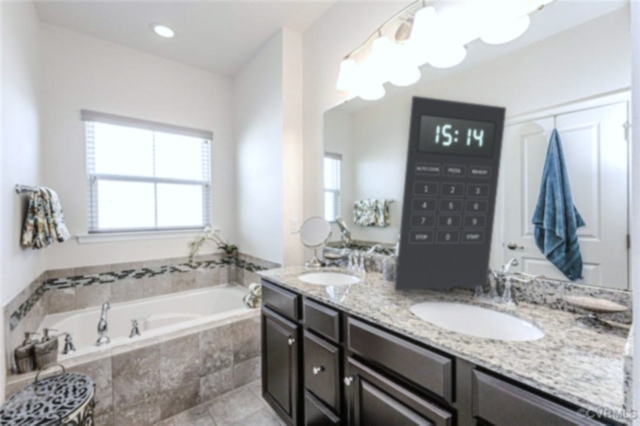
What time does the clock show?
15:14
